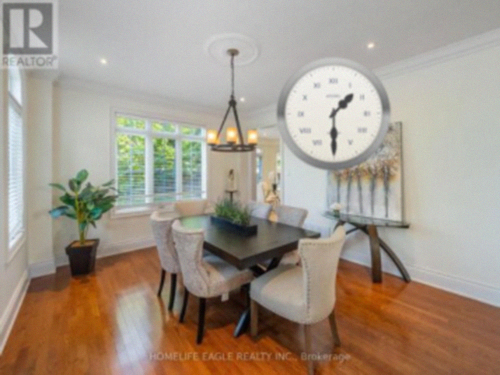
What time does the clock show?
1:30
